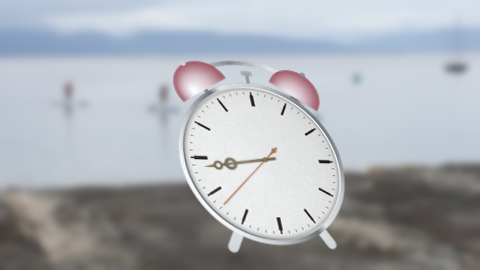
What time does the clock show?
8:43:38
